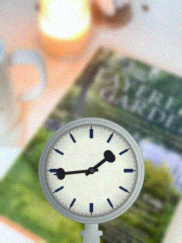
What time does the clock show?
1:44
